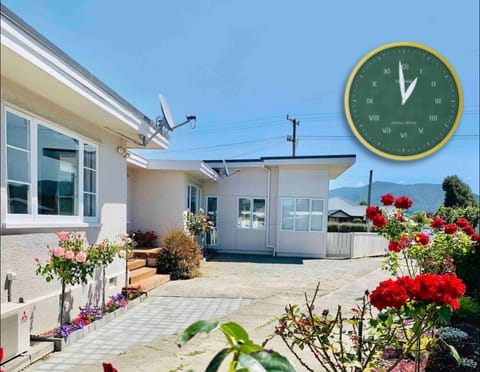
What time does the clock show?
12:59
